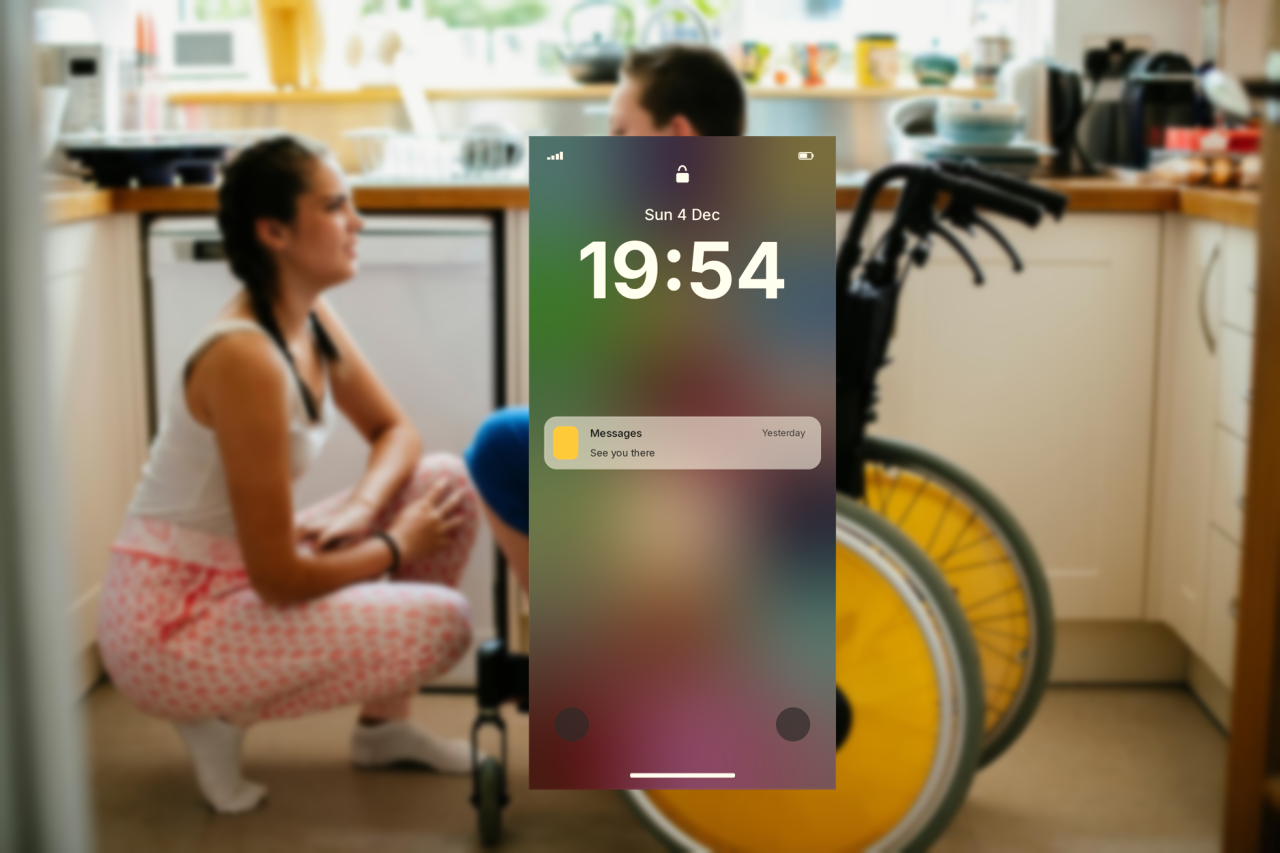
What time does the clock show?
19:54
